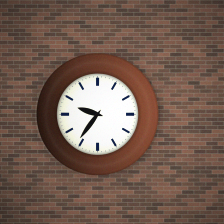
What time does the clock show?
9:36
